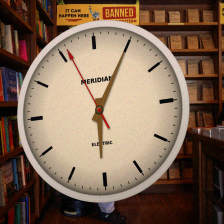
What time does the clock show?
6:04:56
